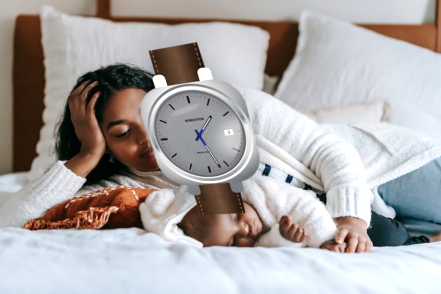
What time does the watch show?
1:27
